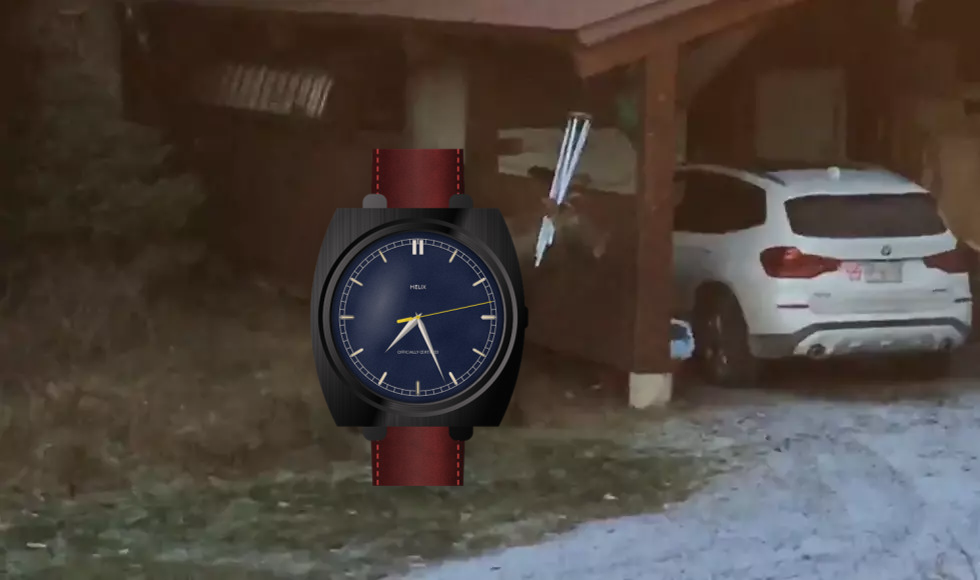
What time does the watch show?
7:26:13
